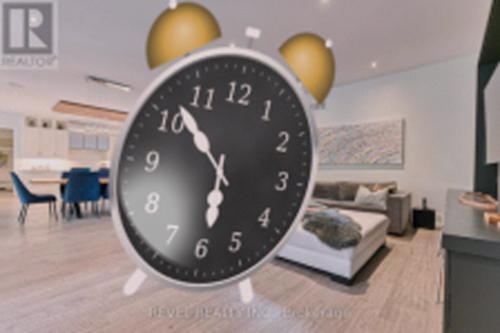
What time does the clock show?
5:52
